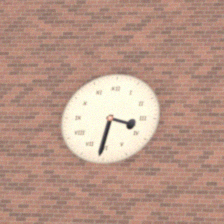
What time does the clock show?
3:31
